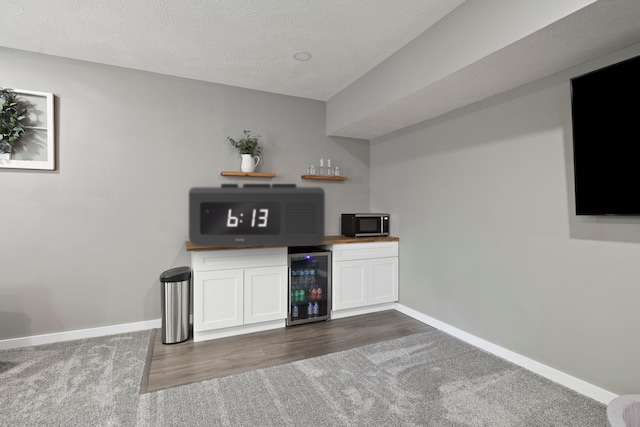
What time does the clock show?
6:13
